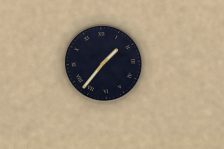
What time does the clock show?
1:37
